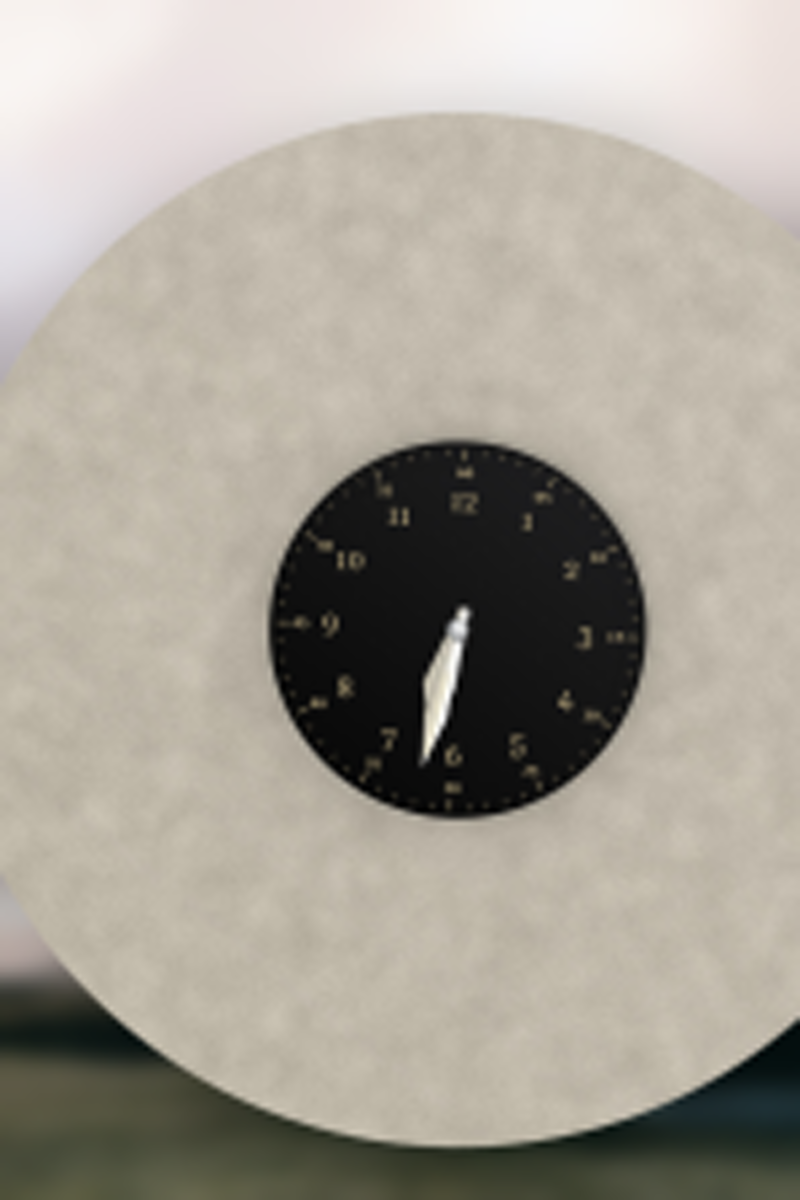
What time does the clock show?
6:32
